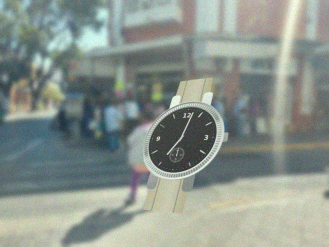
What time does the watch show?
7:02
